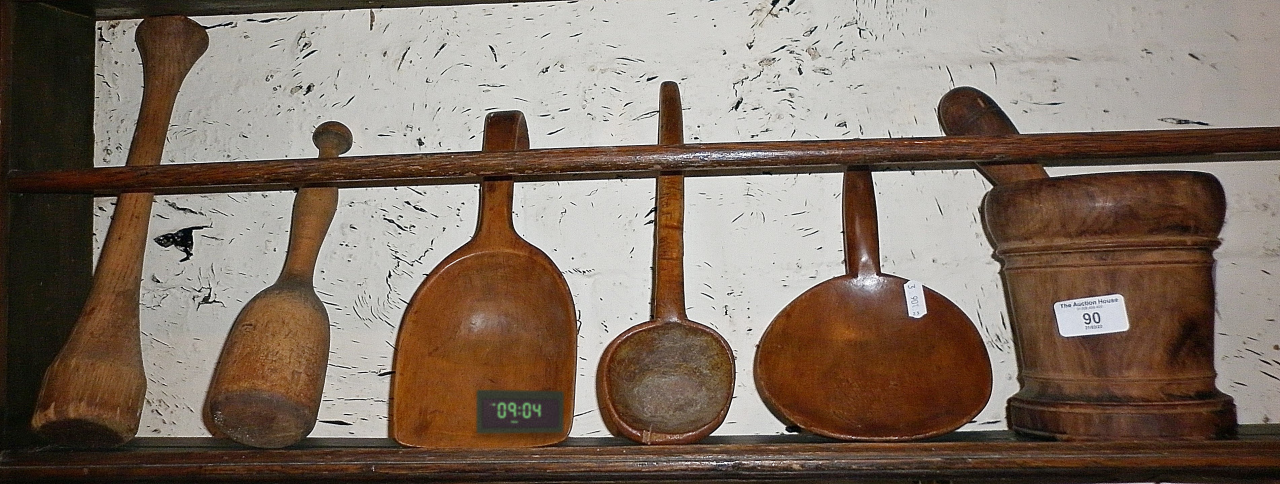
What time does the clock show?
9:04
